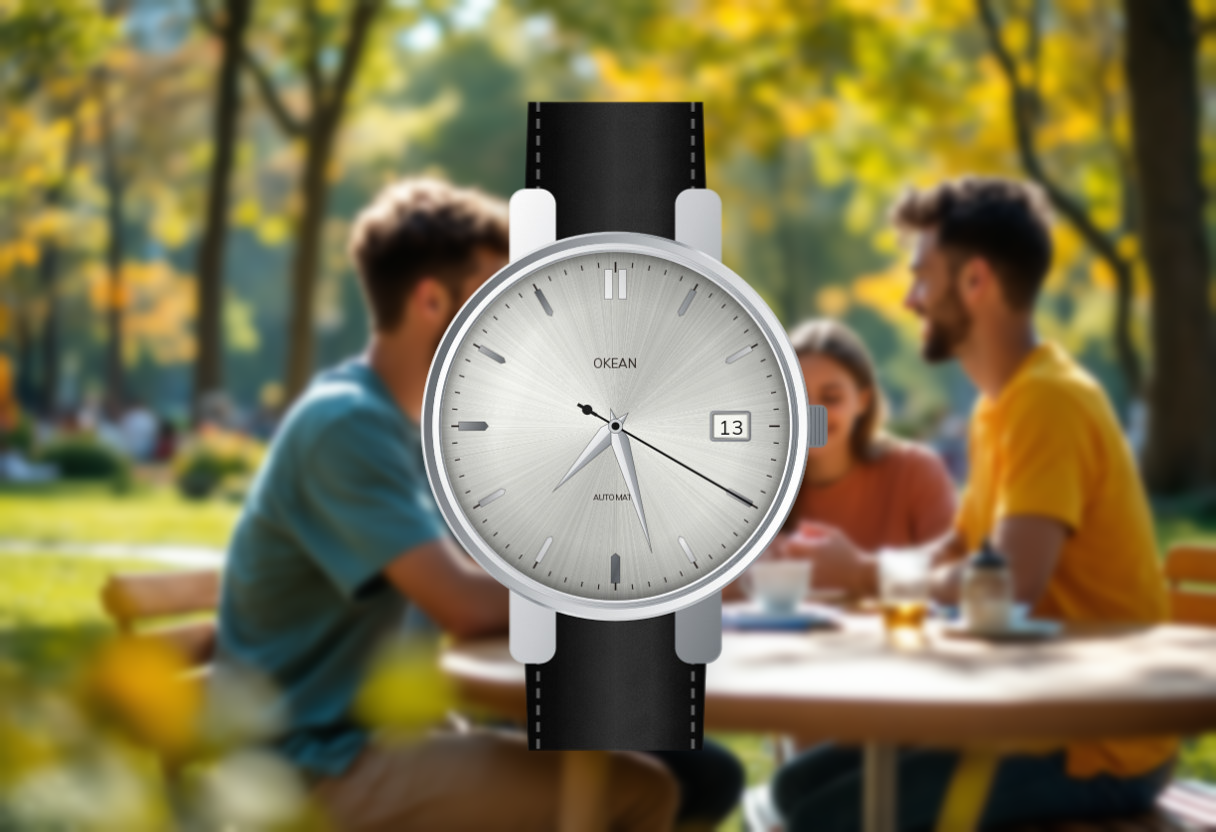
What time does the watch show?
7:27:20
